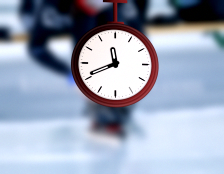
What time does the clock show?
11:41
